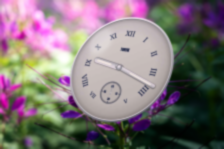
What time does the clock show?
9:18
